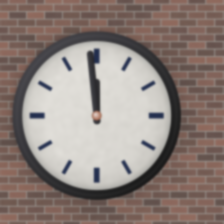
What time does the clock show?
11:59
